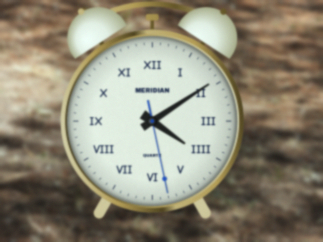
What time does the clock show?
4:09:28
